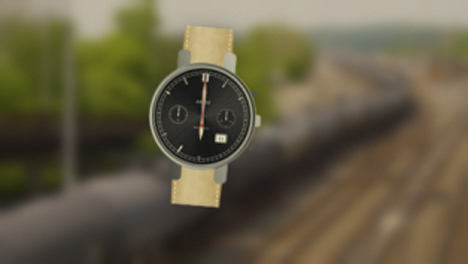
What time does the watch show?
6:00
